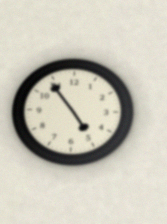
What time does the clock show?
4:54
